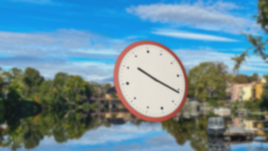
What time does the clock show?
10:21
